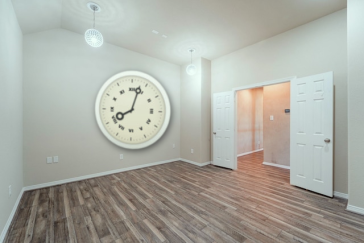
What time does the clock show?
8:03
